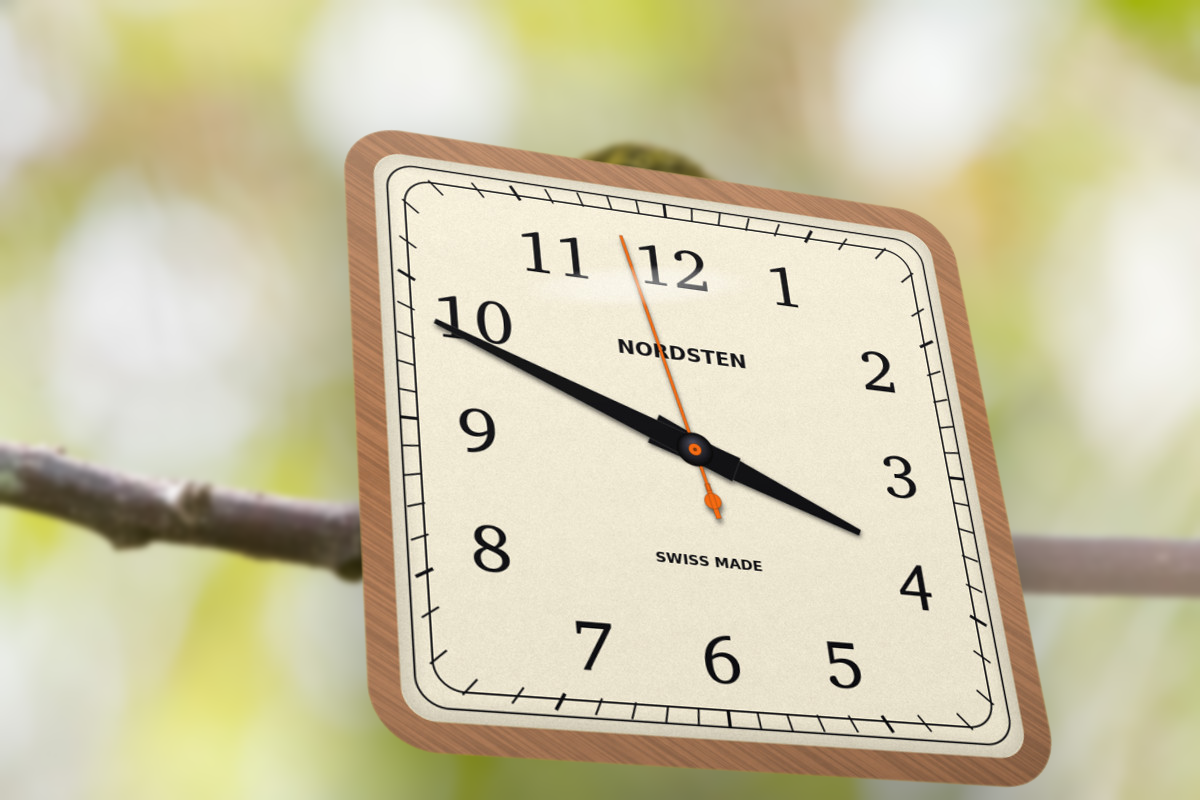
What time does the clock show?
3:48:58
